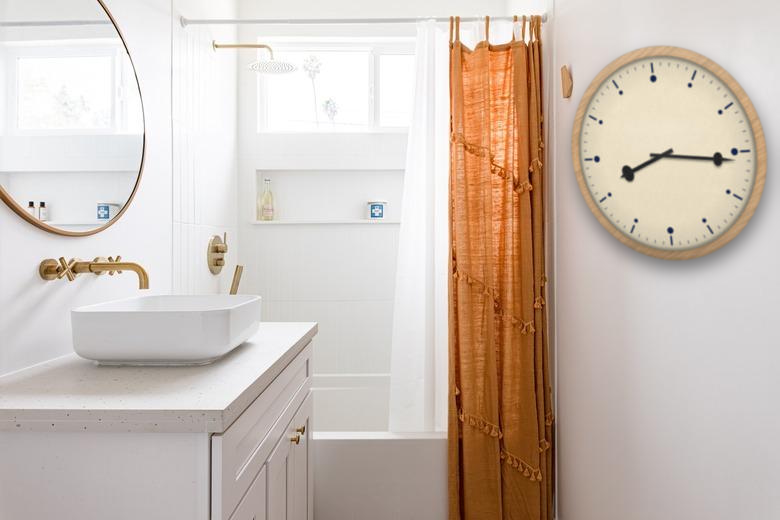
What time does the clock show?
8:16
